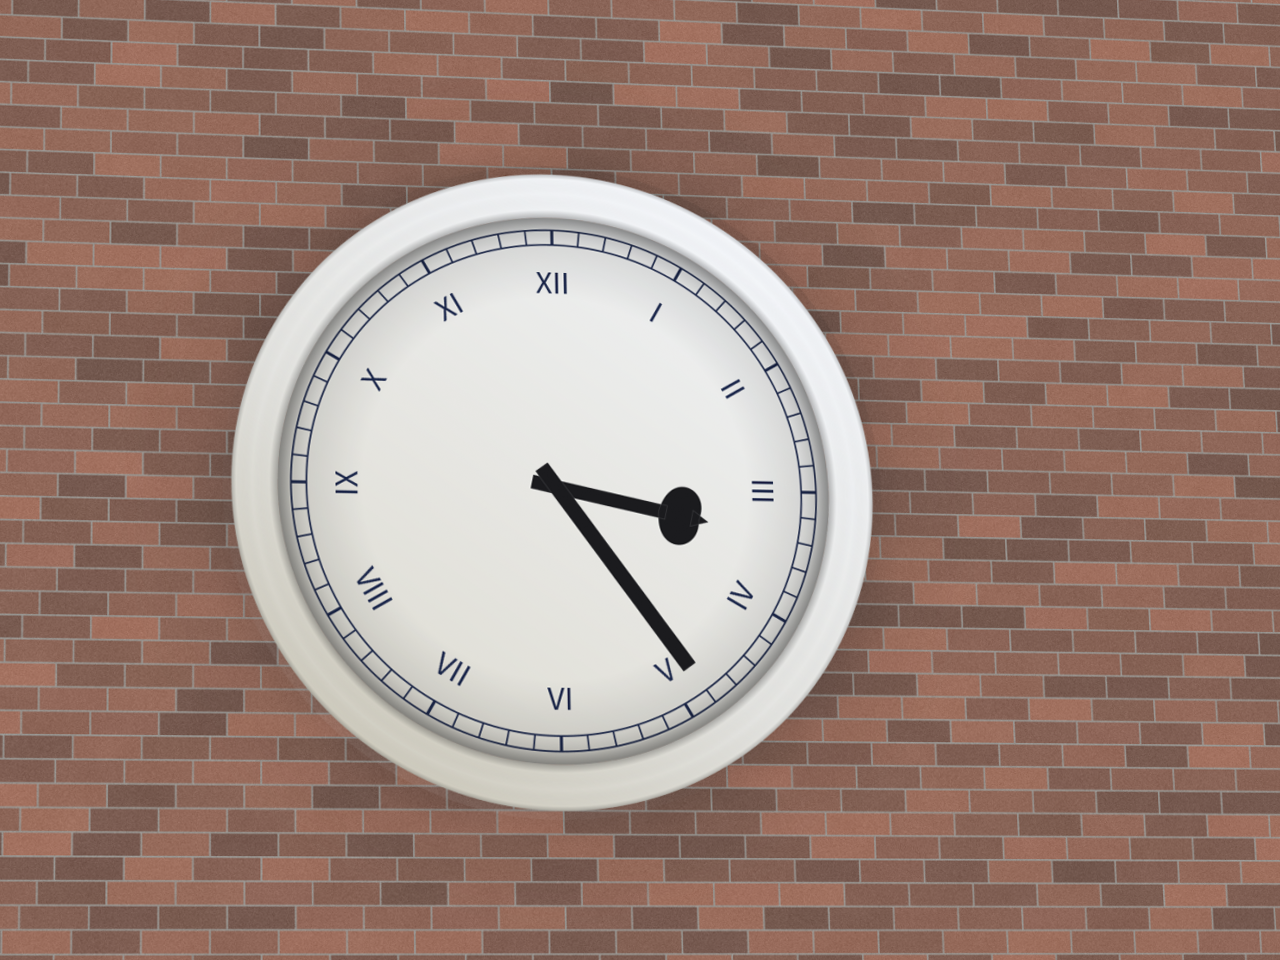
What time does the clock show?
3:24
